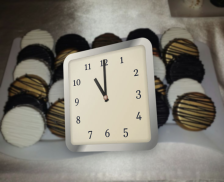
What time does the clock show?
11:00
